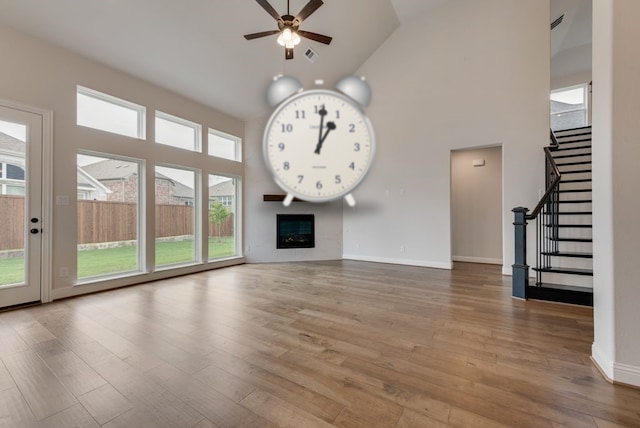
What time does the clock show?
1:01
